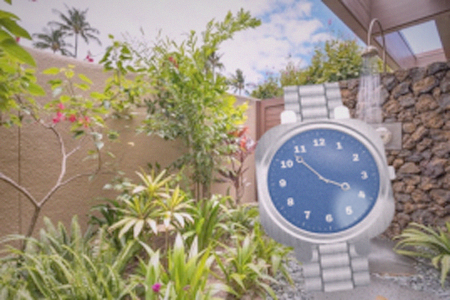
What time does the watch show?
3:53
